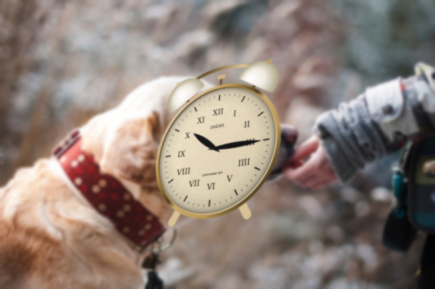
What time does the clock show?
10:15
